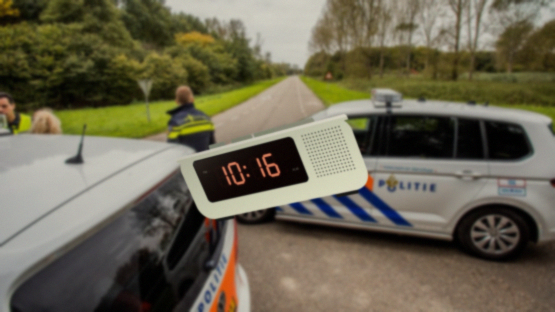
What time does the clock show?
10:16
